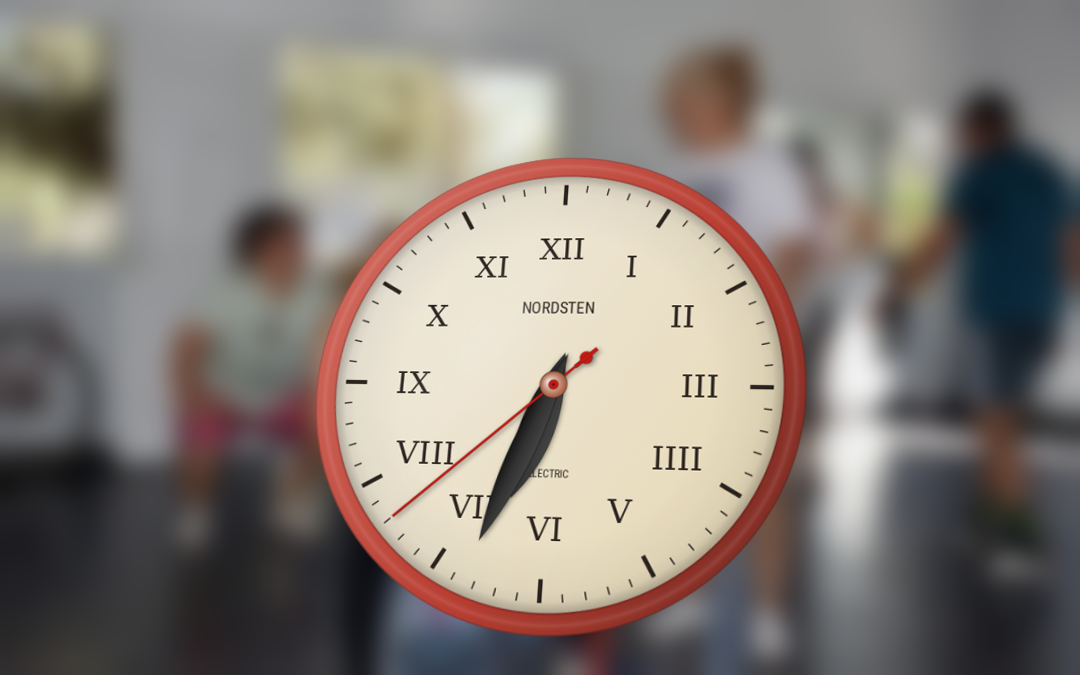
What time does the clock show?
6:33:38
